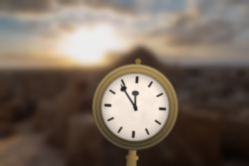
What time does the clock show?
11:54
